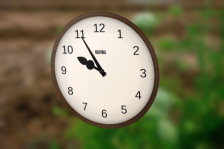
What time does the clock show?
9:55
